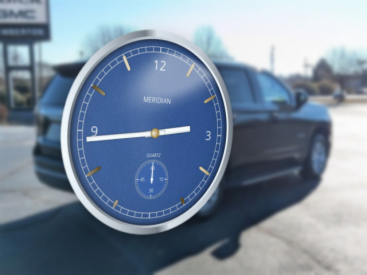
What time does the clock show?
2:44
